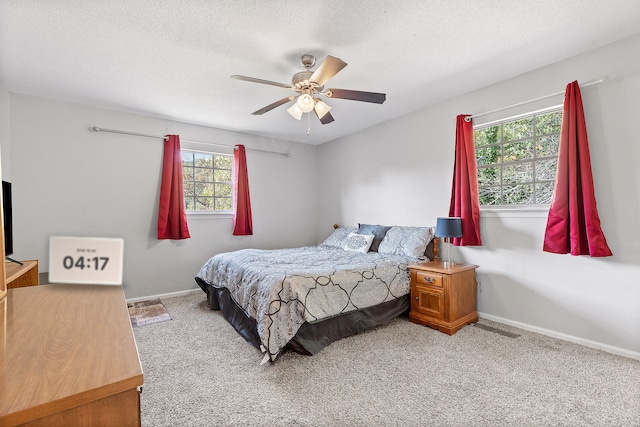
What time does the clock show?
4:17
